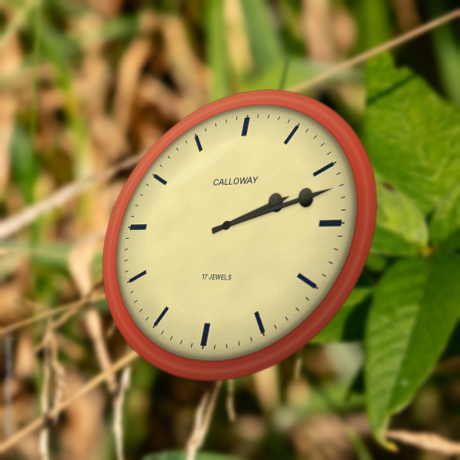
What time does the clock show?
2:12
